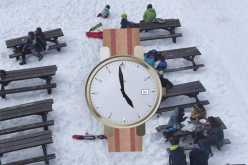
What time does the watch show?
4:59
